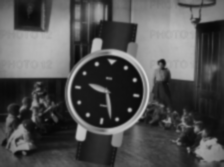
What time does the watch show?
9:27
